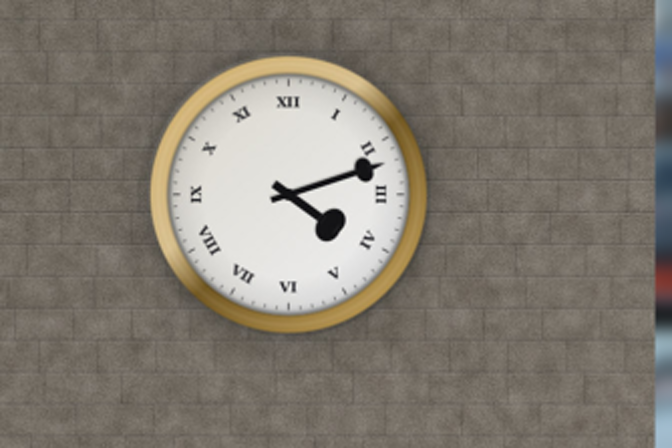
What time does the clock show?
4:12
